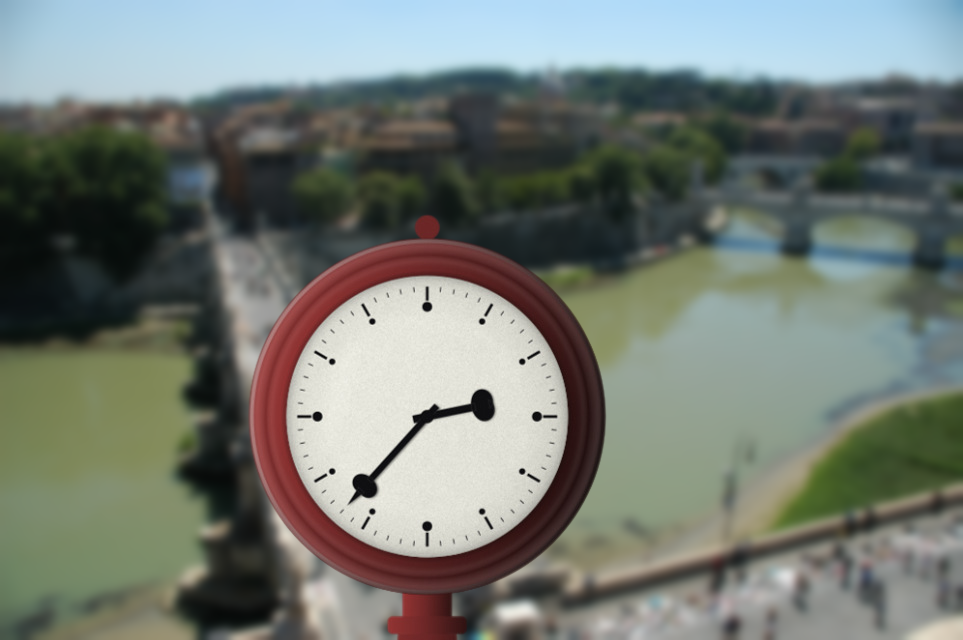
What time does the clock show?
2:37
